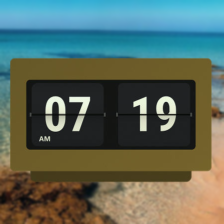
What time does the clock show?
7:19
